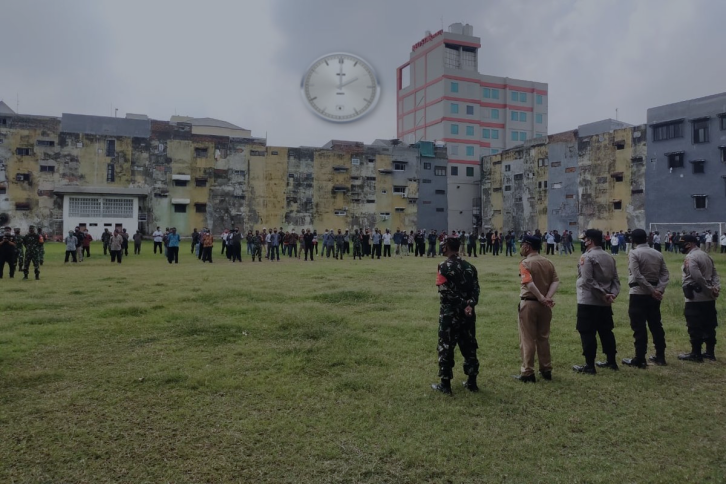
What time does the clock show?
2:00
